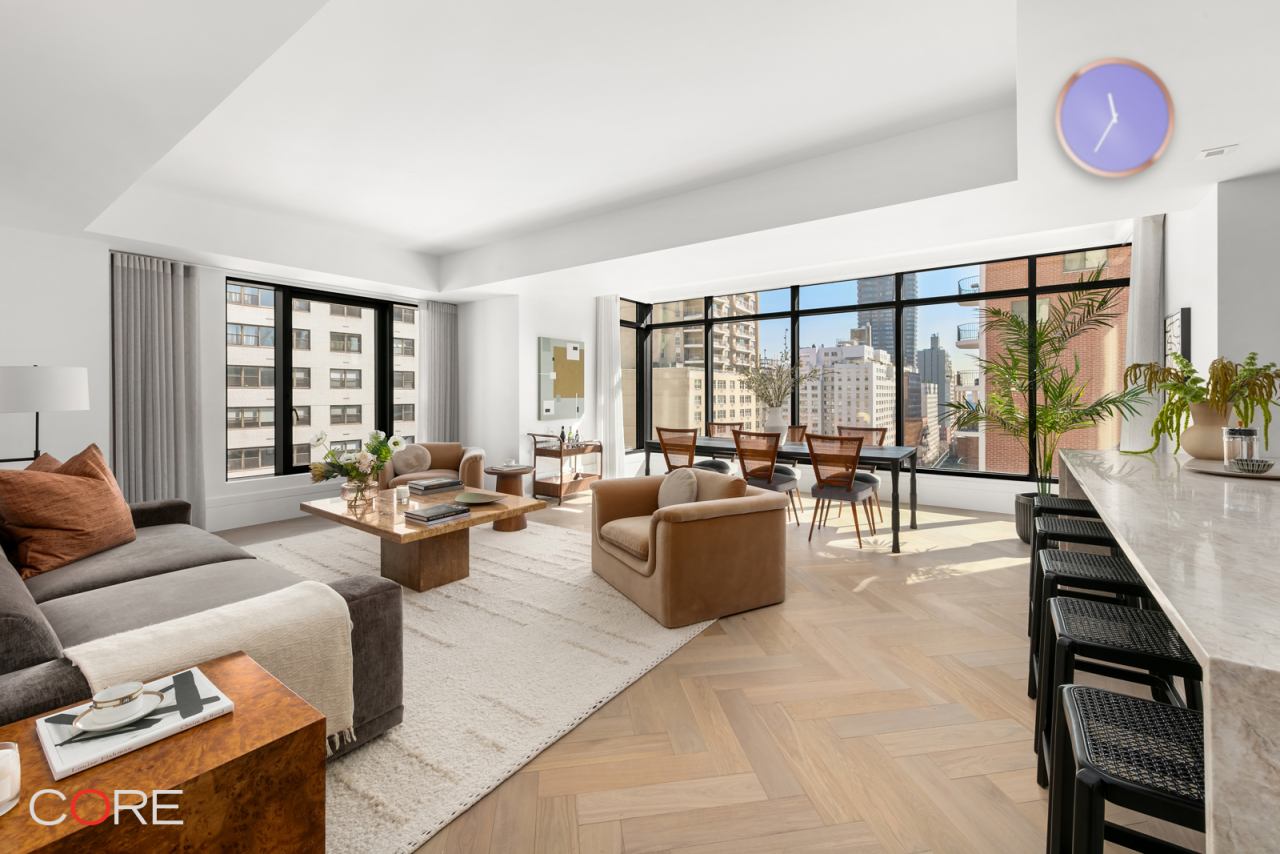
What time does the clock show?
11:35
